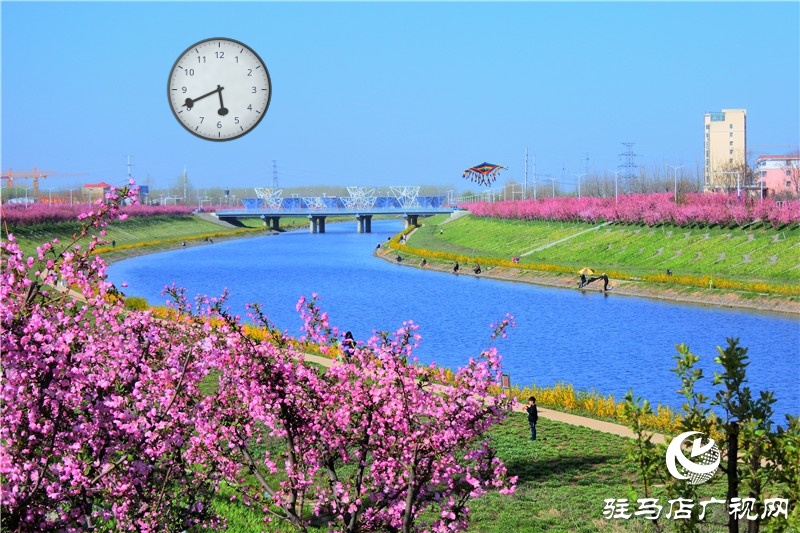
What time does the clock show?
5:41
